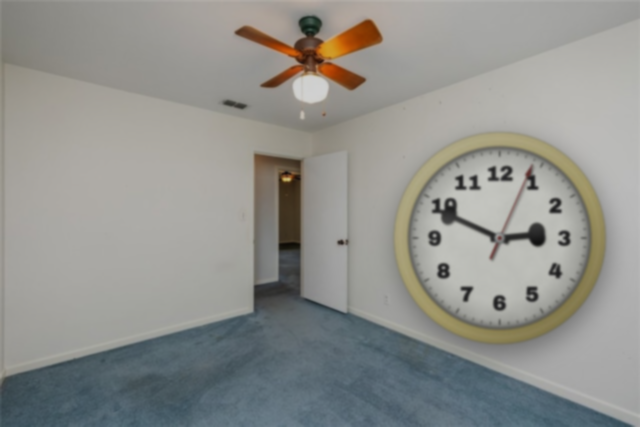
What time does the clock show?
2:49:04
